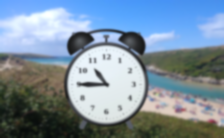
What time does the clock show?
10:45
